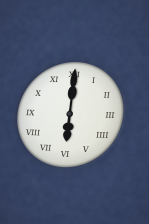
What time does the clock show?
6:00
